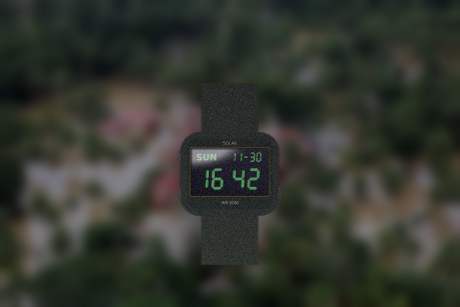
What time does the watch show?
16:42
